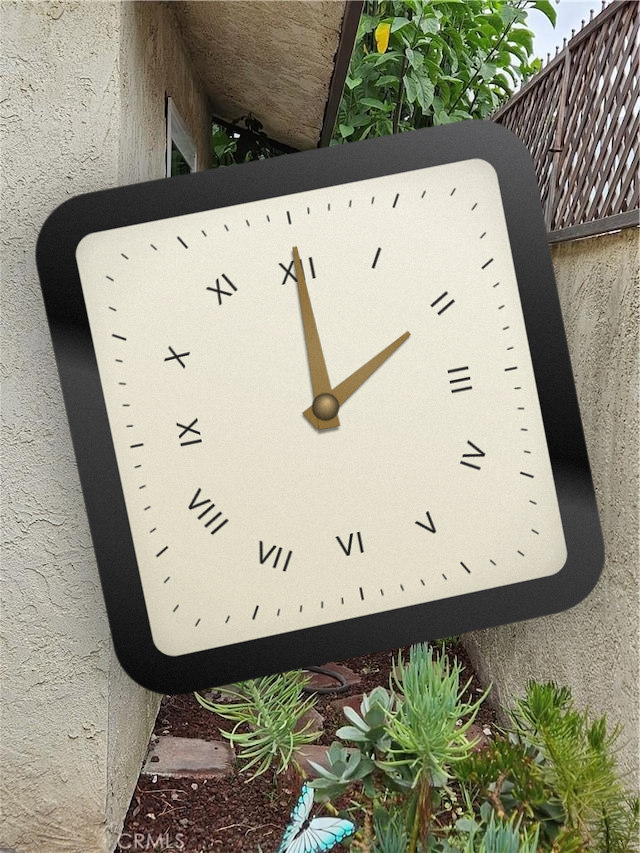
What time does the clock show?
2:00
